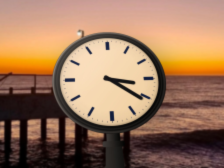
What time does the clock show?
3:21
